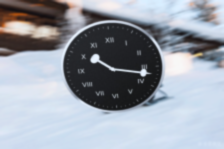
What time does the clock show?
10:17
